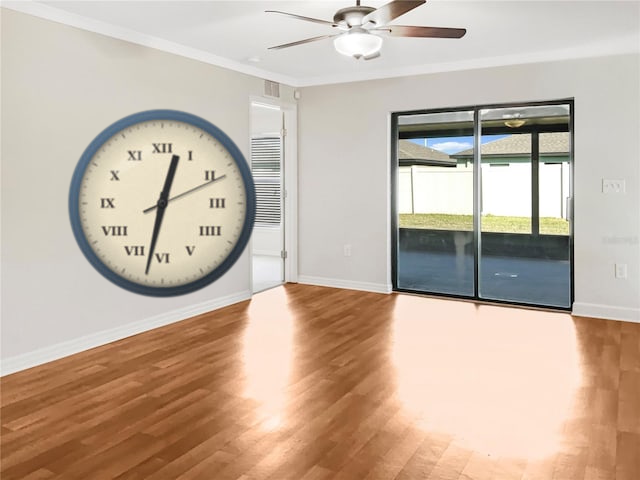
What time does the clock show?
12:32:11
